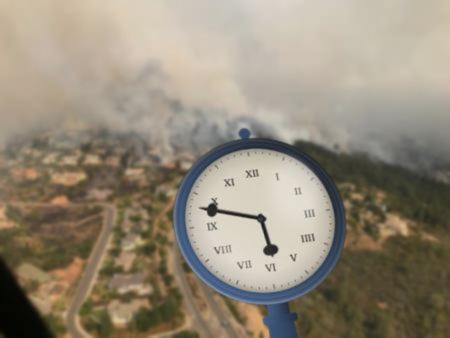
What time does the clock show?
5:48
